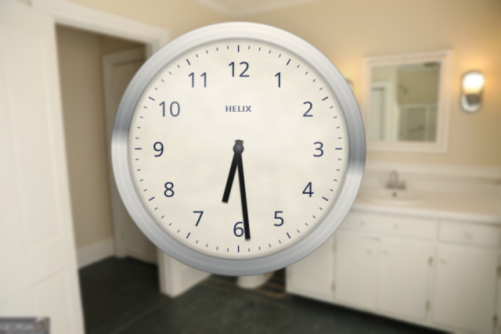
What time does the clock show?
6:29
